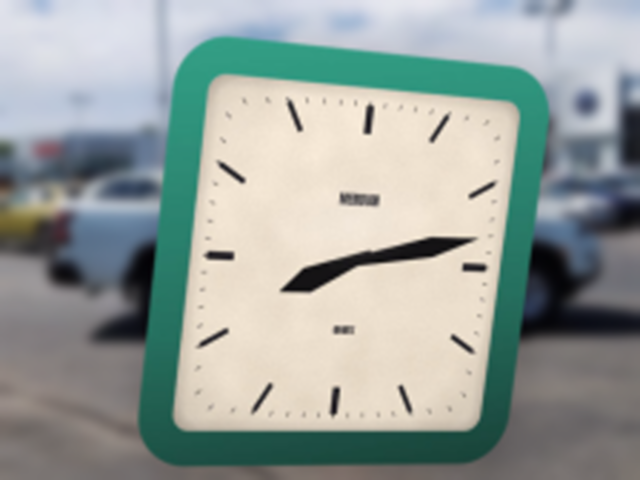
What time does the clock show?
8:13
